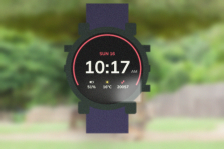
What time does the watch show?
10:17
